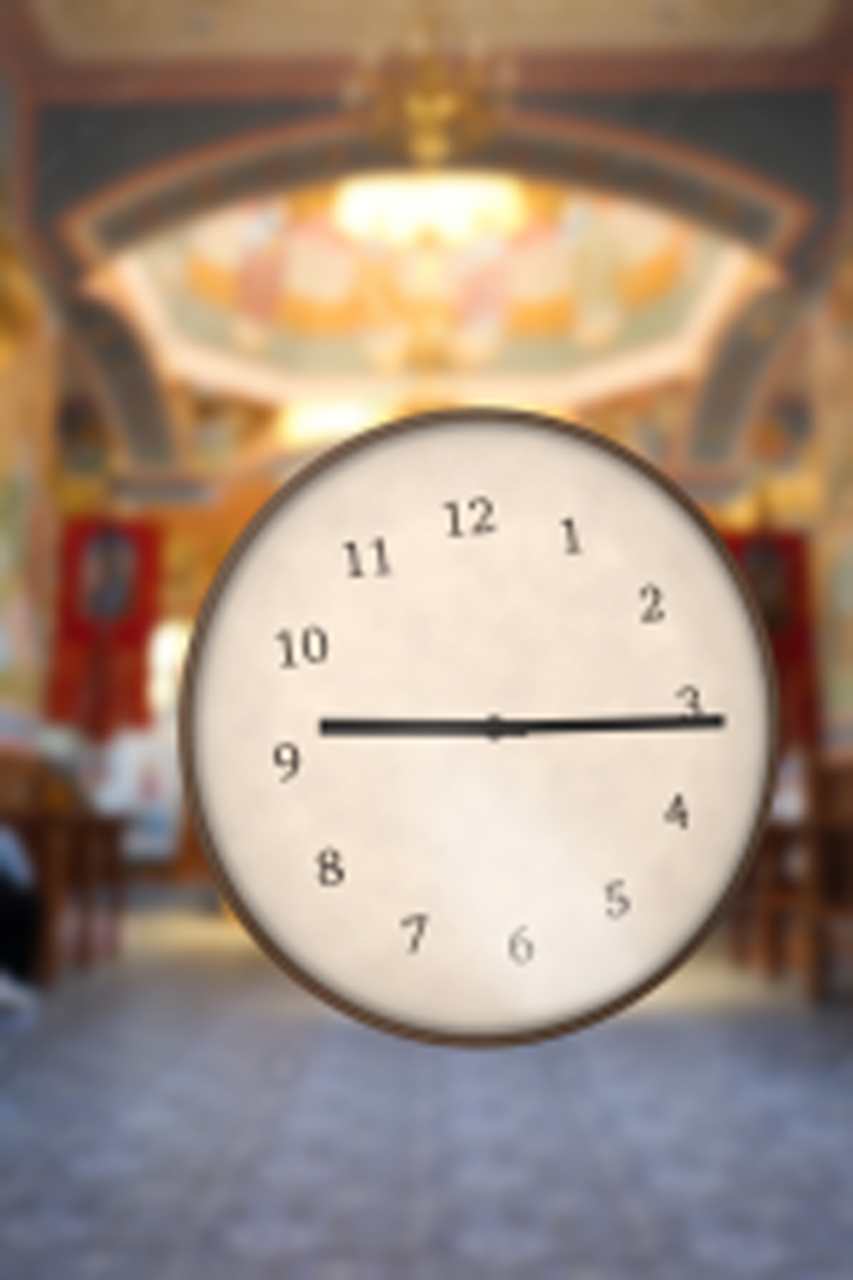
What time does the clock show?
9:16
